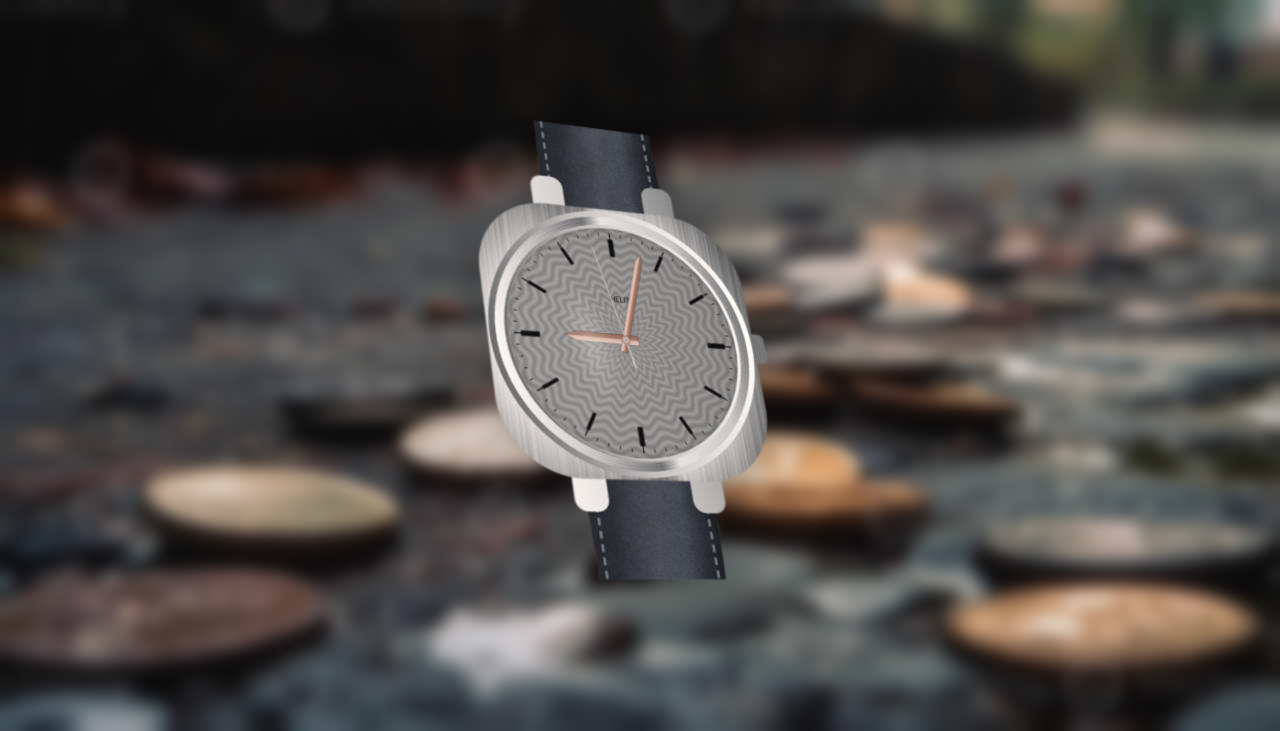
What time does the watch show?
9:02:58
